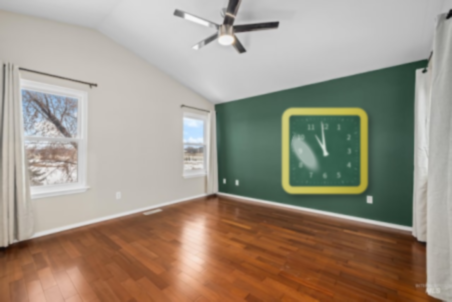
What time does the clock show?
10:59
